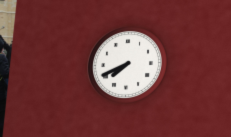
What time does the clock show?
7:41
